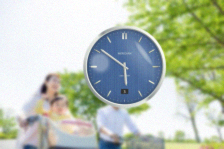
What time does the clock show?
5:51
